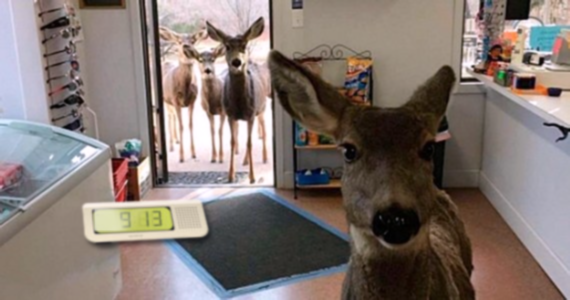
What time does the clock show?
9:13
